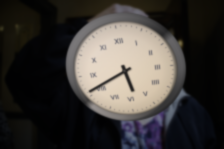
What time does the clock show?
5:41
